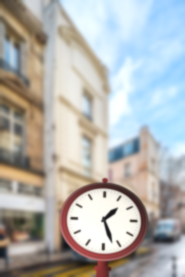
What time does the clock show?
1:27
